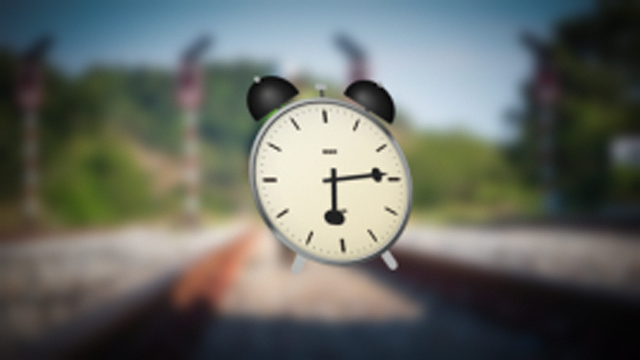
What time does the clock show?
6:14
